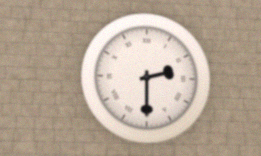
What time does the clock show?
2:30
